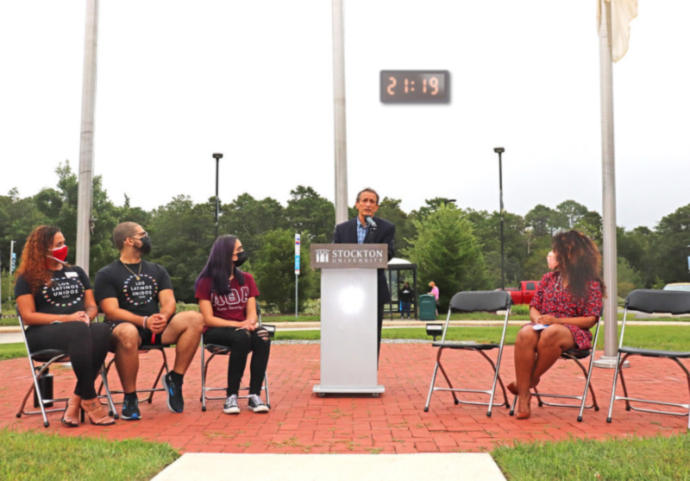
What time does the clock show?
21:19
